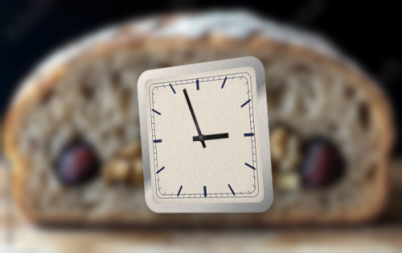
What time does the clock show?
2:57
